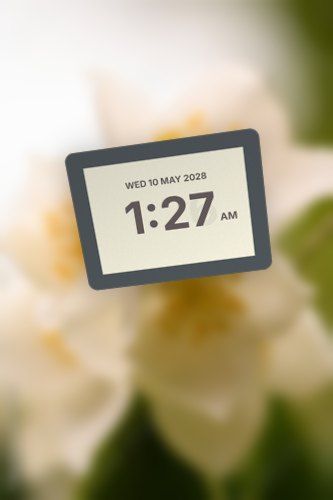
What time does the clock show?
1:27
